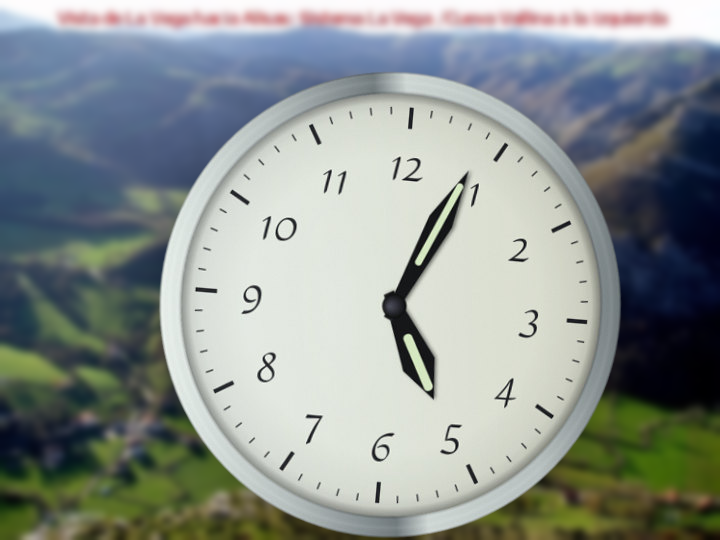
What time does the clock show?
5:04
